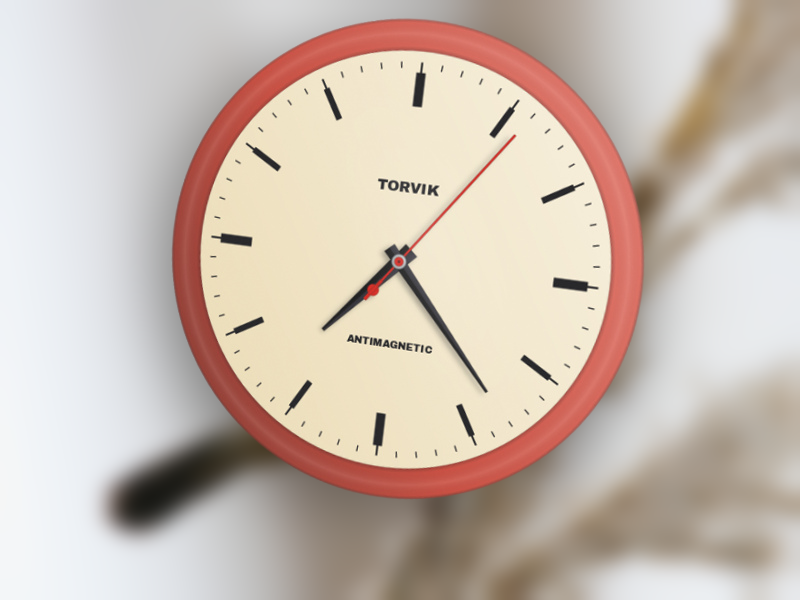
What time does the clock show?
7:23:06
